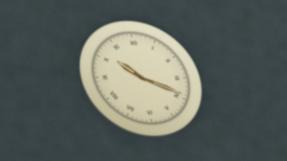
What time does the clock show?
10:19
